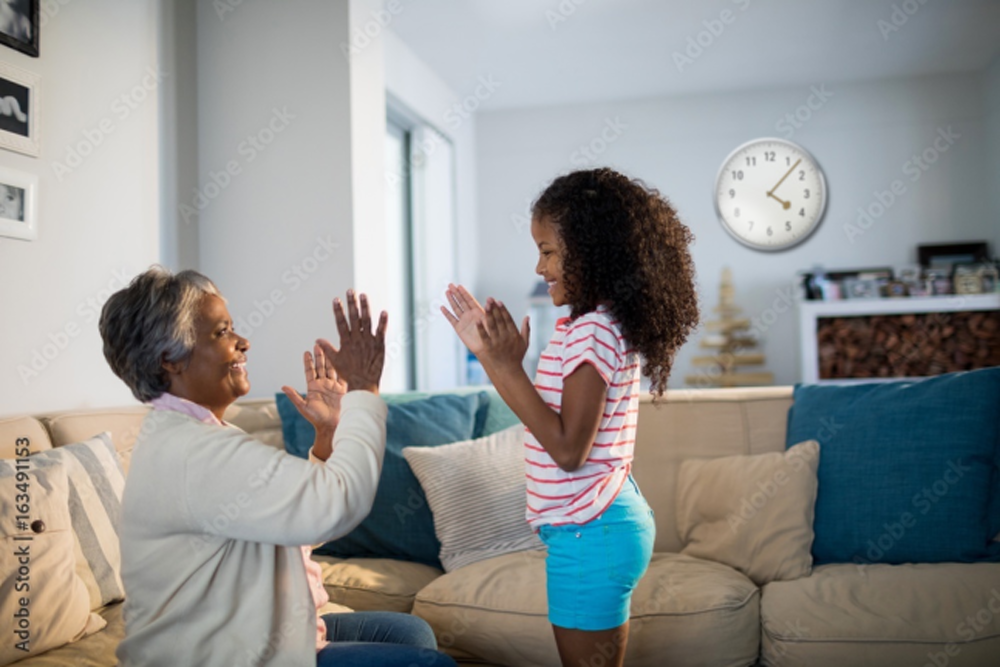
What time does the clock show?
4:07
